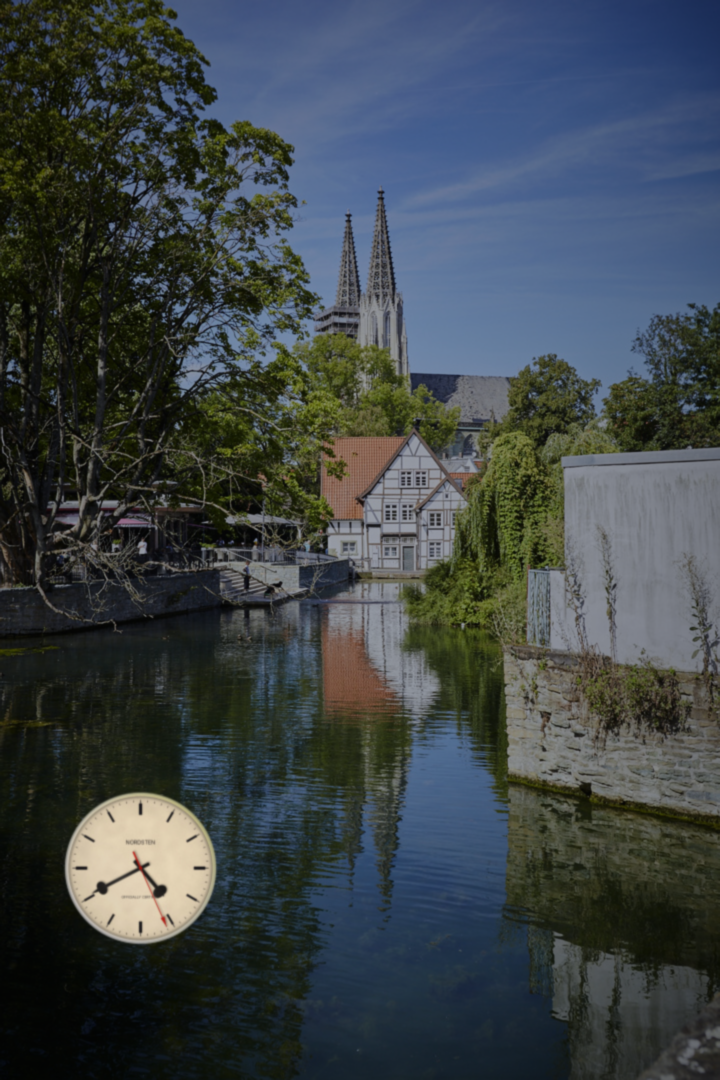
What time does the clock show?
4:40:26
